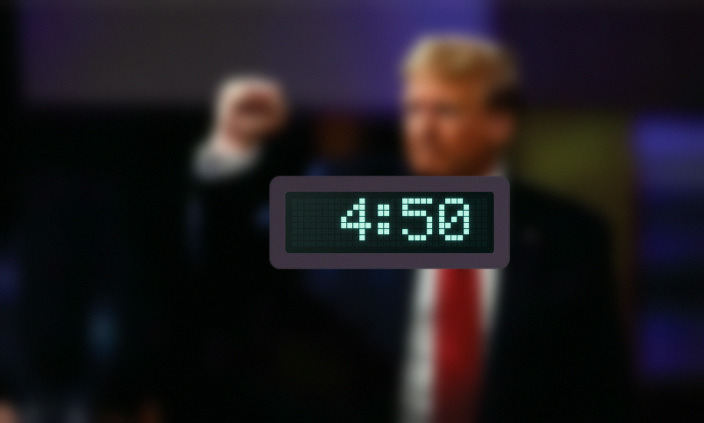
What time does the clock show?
4:50
